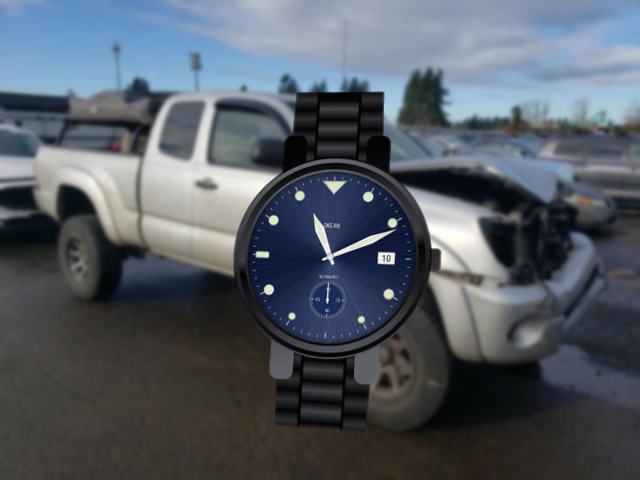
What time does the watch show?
11:11
